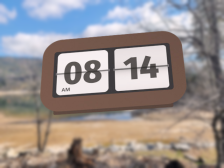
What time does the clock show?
8:14
